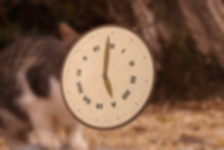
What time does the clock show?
4:59
